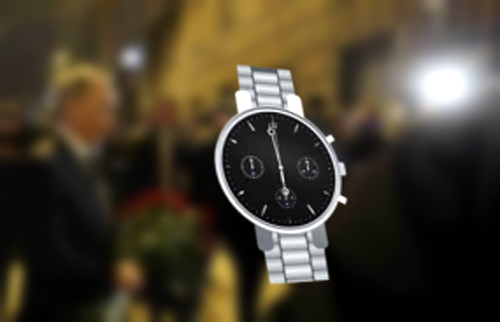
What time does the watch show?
5:59
